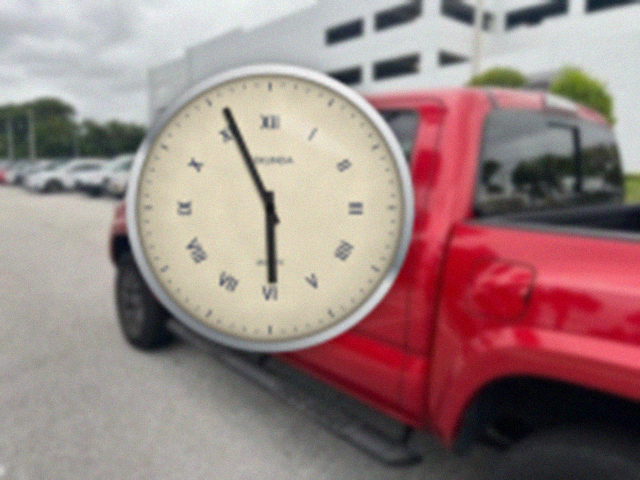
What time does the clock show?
5:56
